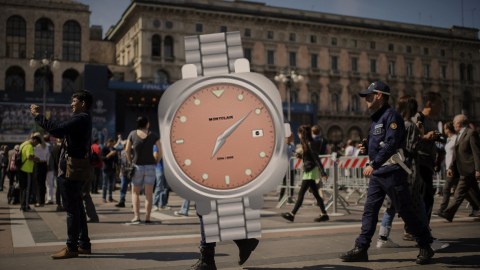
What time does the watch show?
7:09
